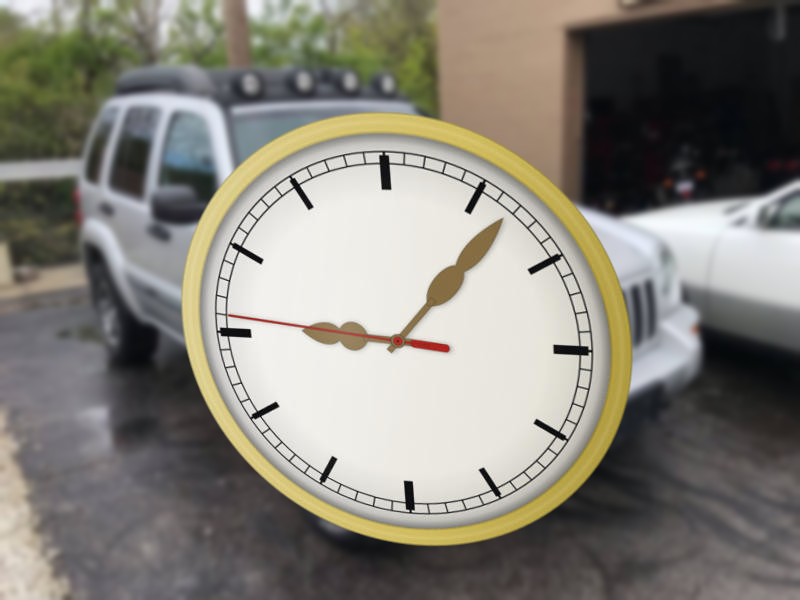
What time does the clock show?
9:06:46
